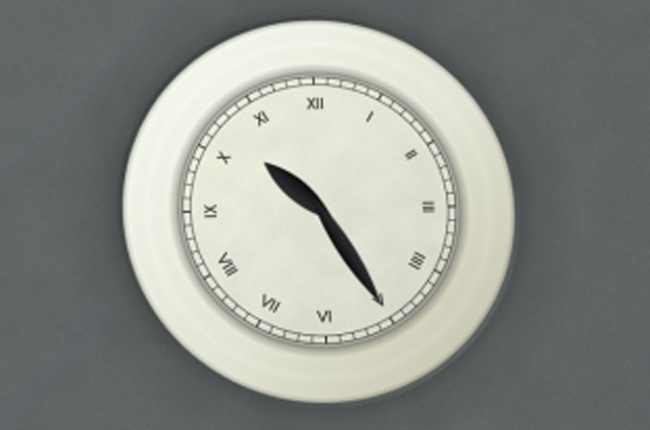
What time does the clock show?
10:25
